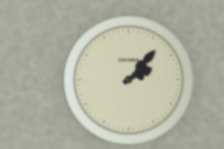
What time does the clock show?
2:07
